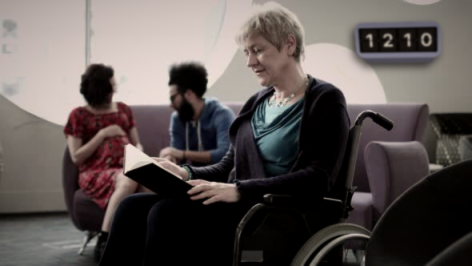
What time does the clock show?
12:10
